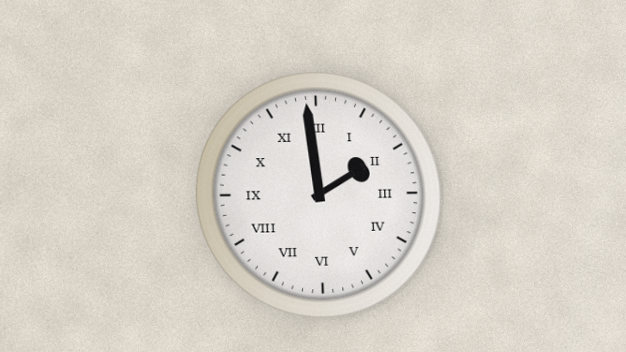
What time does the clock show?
1:59
